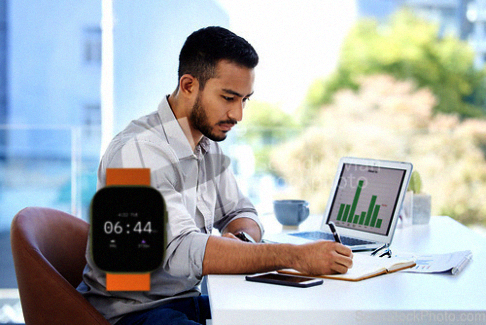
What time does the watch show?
6:44
